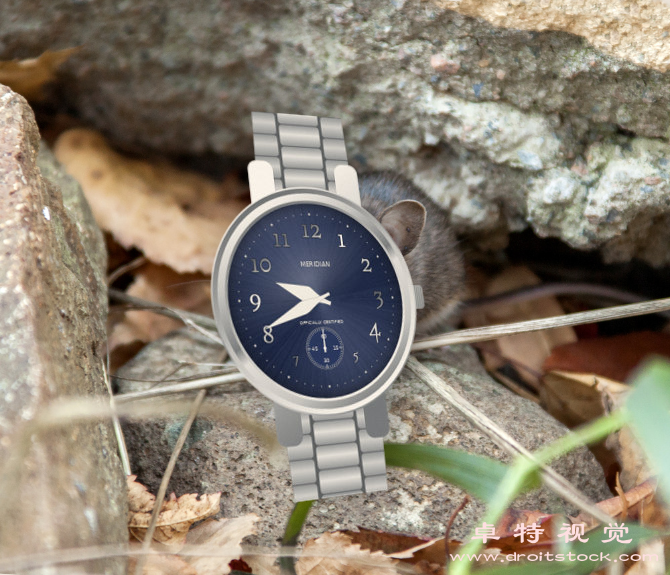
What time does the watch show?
9:41
